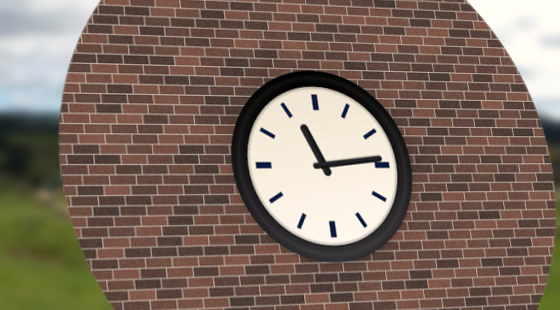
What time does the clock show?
11:14
